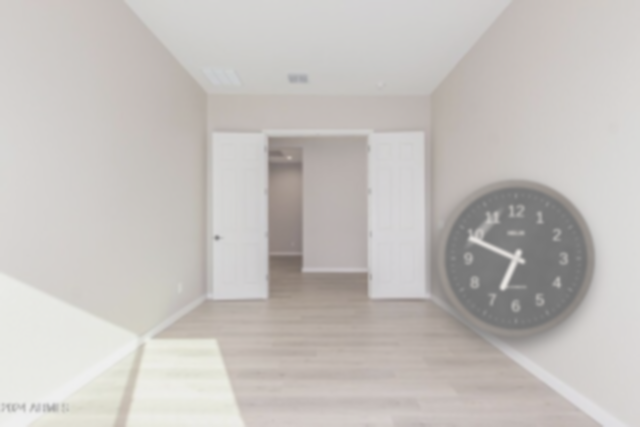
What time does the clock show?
6:49
